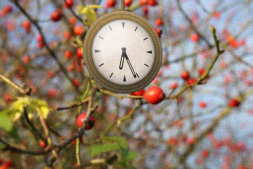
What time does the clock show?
6:26
